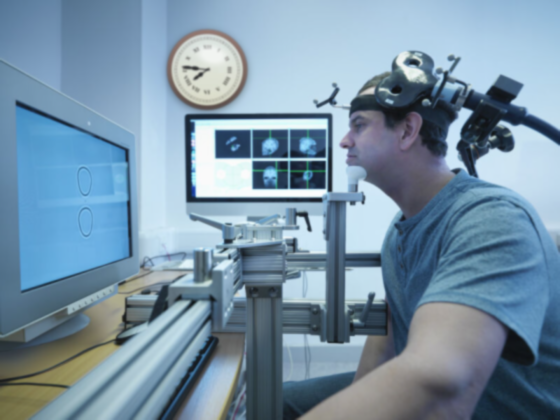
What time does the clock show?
7:46
